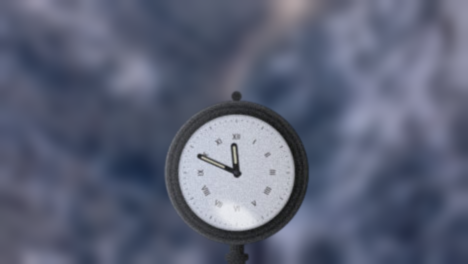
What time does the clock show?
11:49
